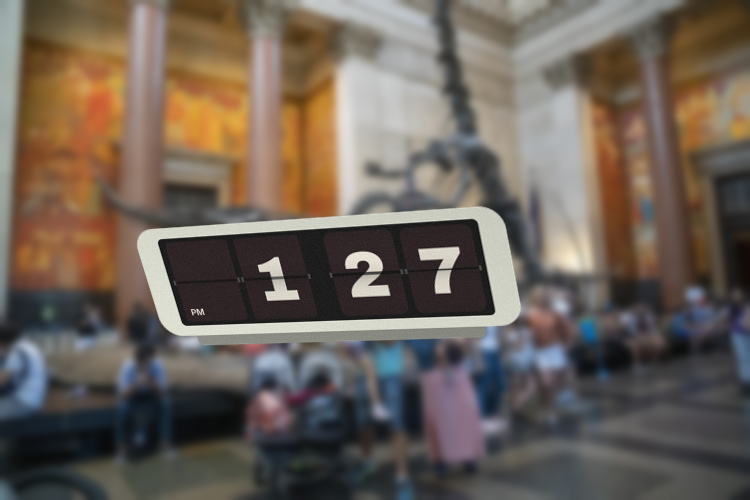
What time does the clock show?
1:27
